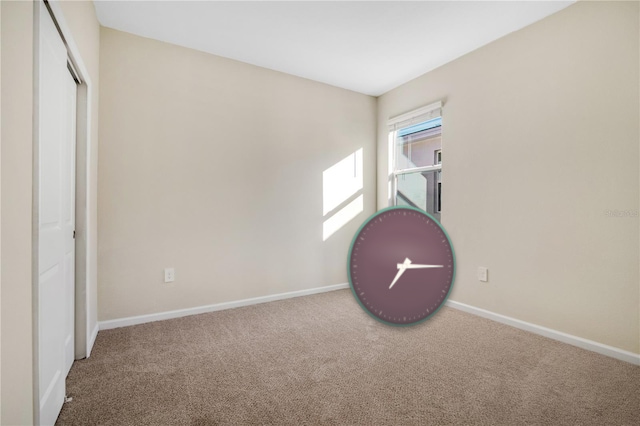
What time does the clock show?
7:15
